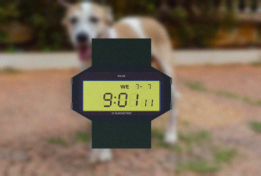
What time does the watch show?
9:01:11
